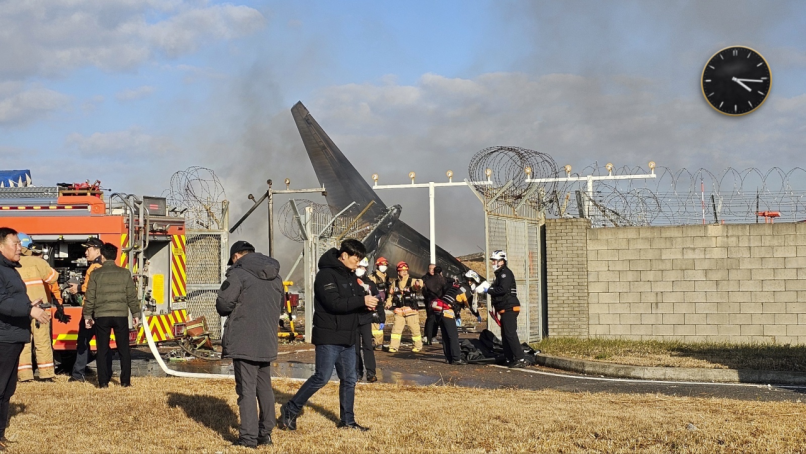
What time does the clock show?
4:16
